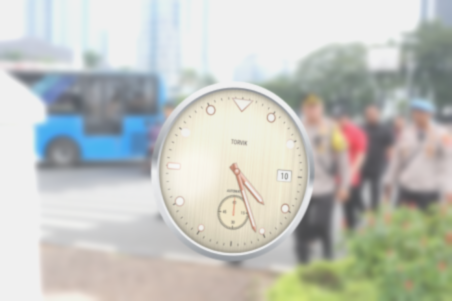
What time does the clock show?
4:26
